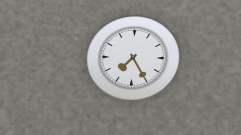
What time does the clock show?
7:25
